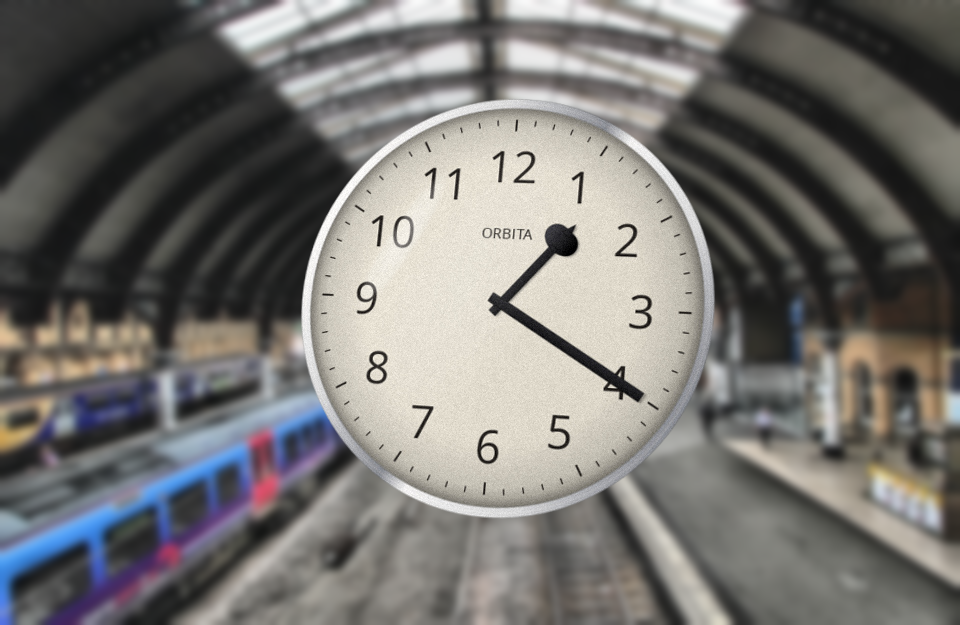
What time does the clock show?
1:20
